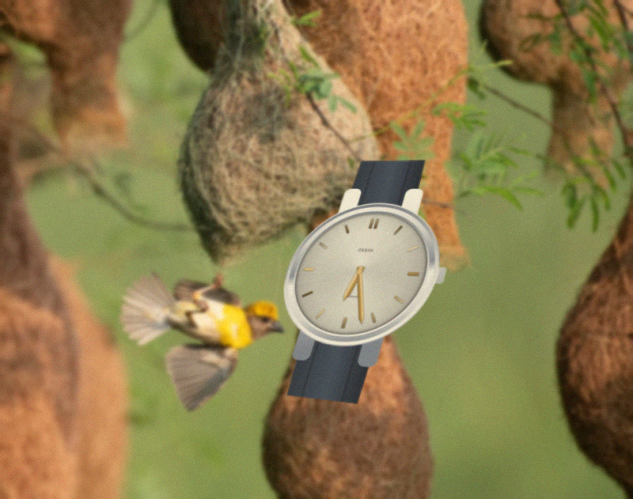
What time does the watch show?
6:27
